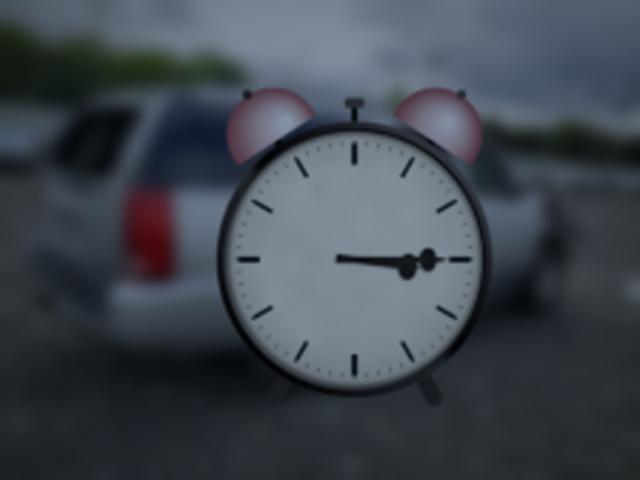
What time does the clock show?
3:15
